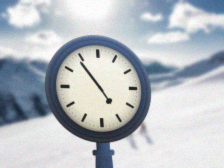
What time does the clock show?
4:54
